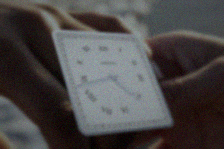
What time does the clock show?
4:43
